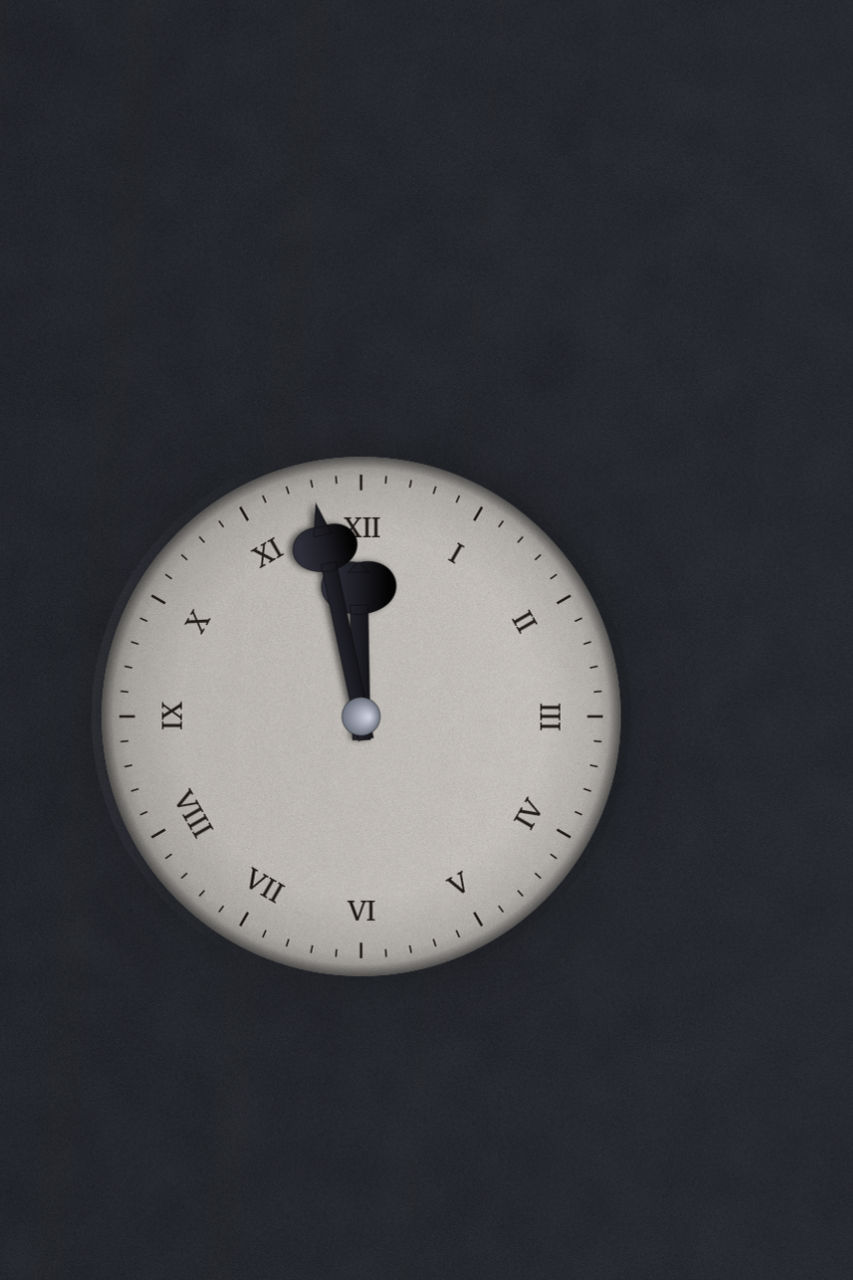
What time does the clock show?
11:58
